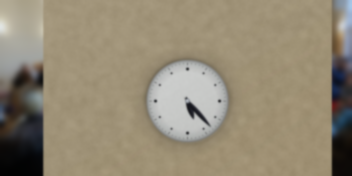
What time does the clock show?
5:23
